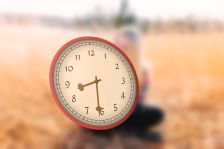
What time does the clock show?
8:31
